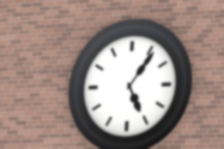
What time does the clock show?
5:06
